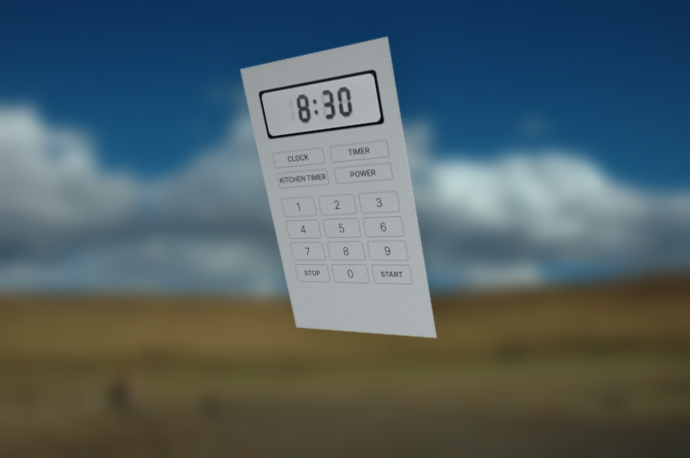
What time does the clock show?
8:30
